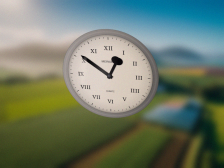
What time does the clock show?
12:51
